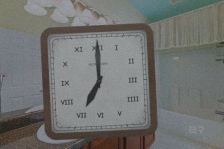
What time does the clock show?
7:00
